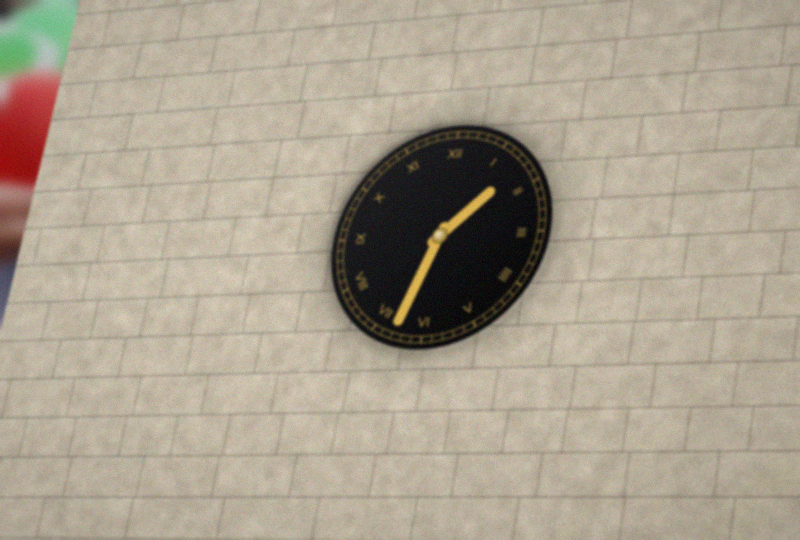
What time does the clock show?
1:33
